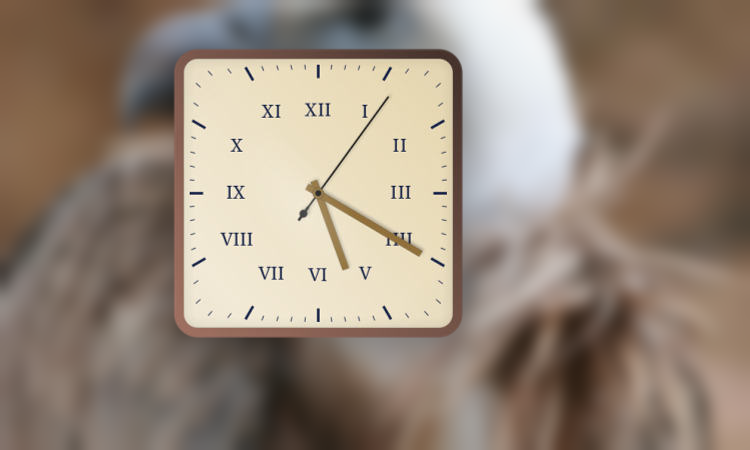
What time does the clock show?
5:20:06
